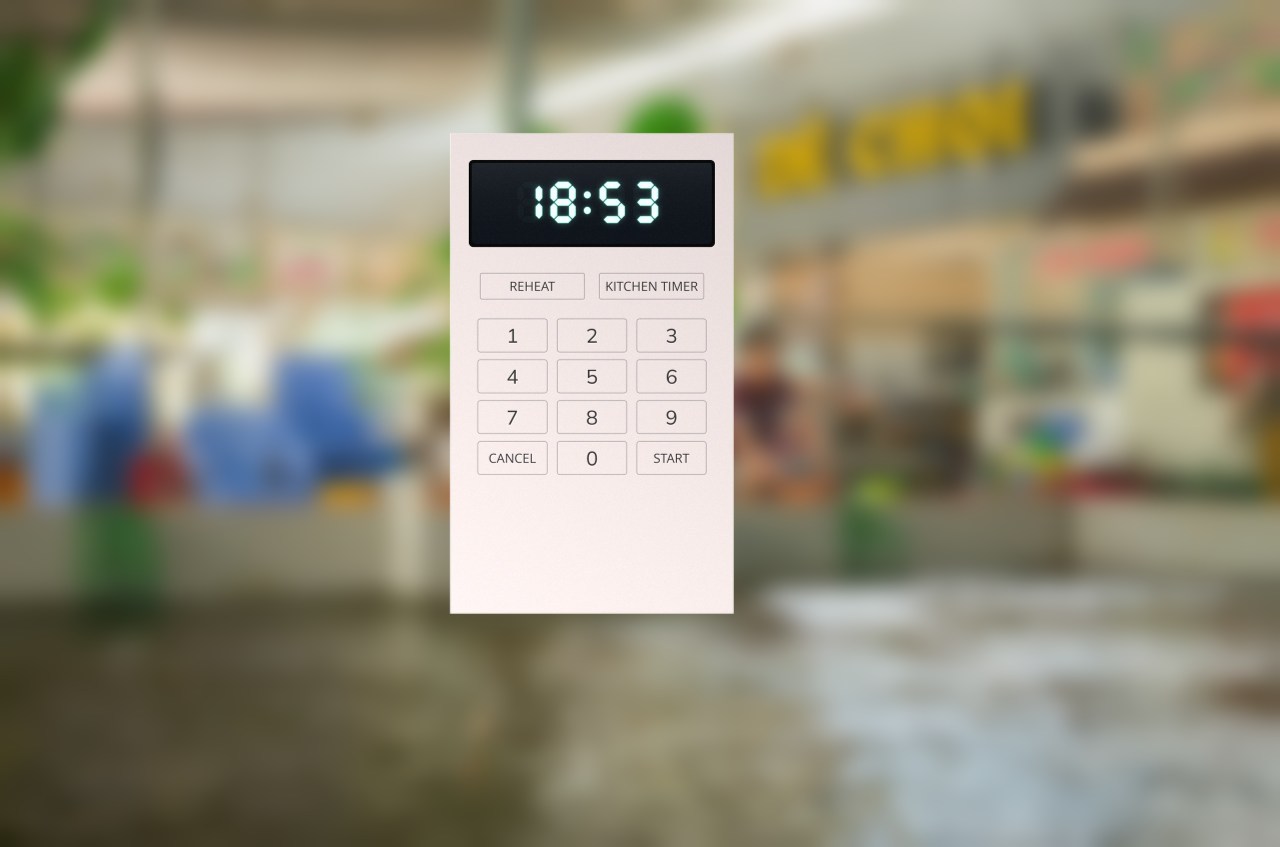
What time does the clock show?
18:53
